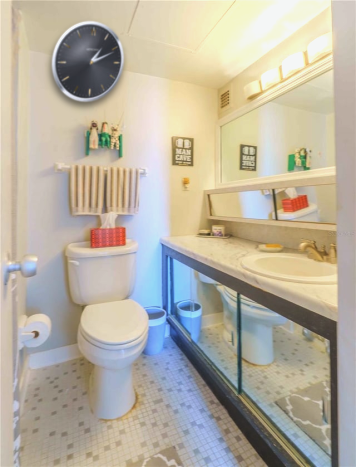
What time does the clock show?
1:11
